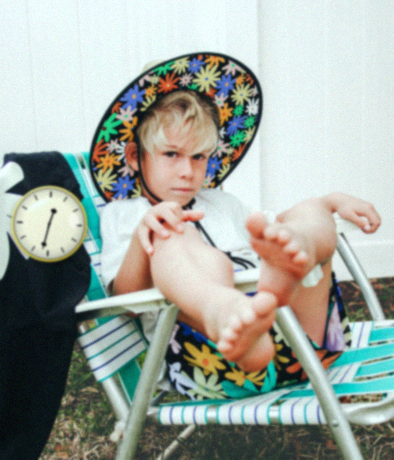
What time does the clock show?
12:32
